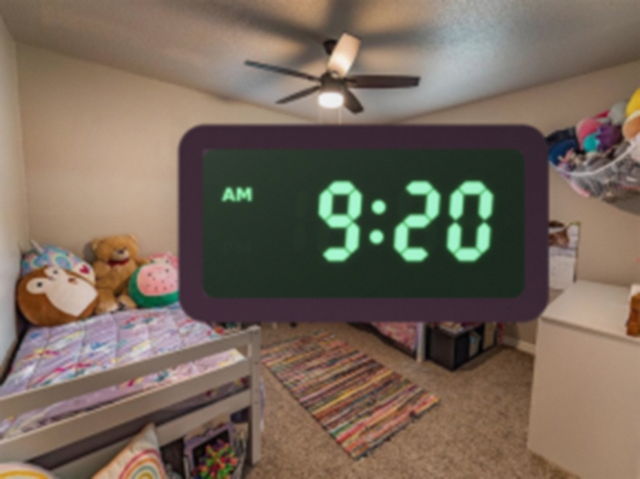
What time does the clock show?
9:20
